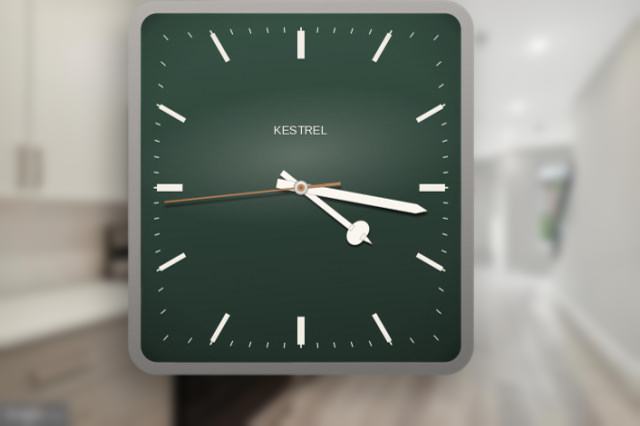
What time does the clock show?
4:16:44
